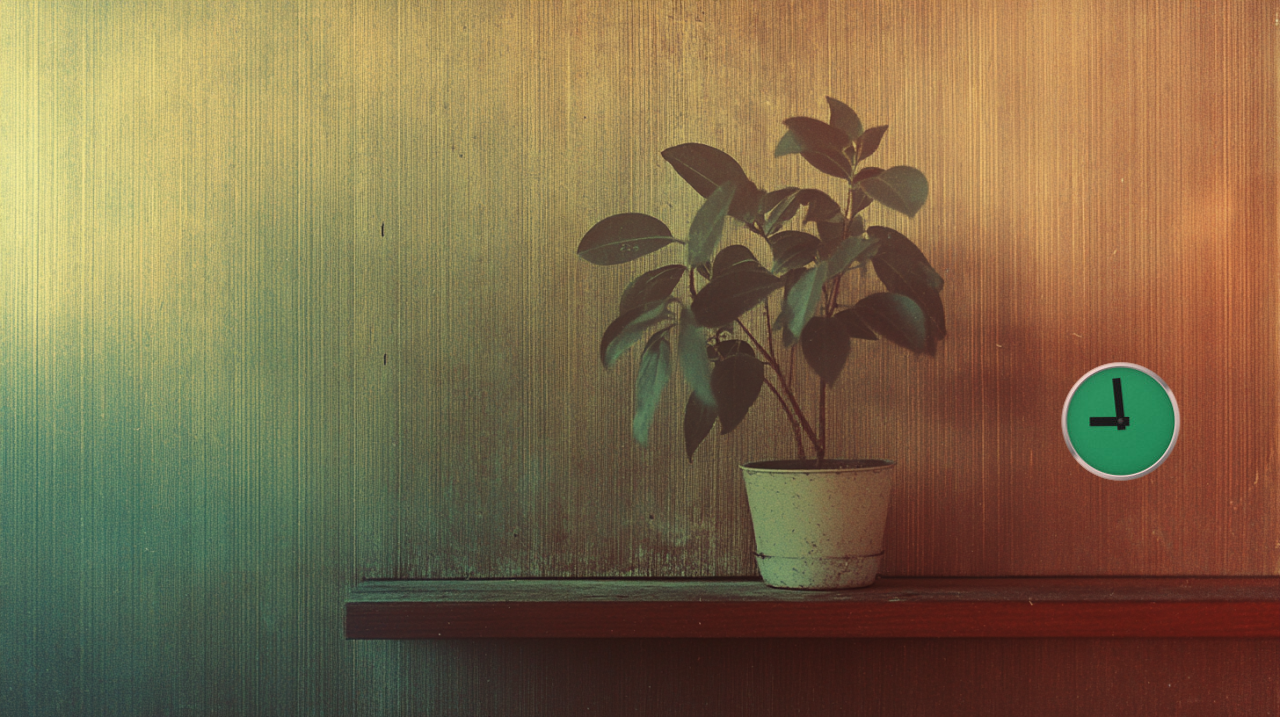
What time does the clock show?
8:59
